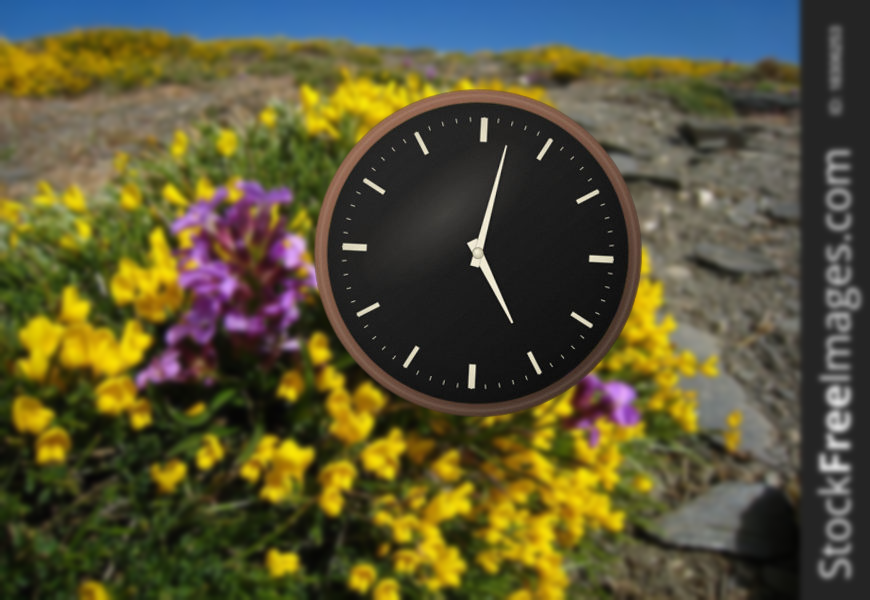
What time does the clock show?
5:02
